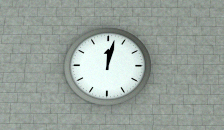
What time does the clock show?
12:02
